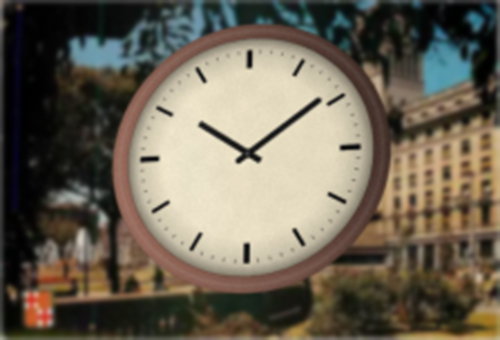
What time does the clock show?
10:09
